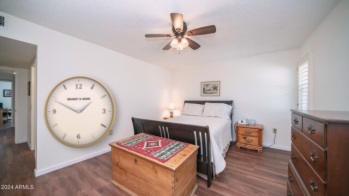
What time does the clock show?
1:49
